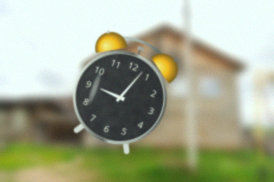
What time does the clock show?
9:03
